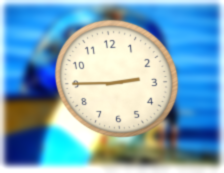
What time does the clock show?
2:45
